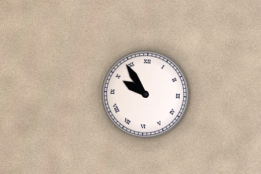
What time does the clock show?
9:54
